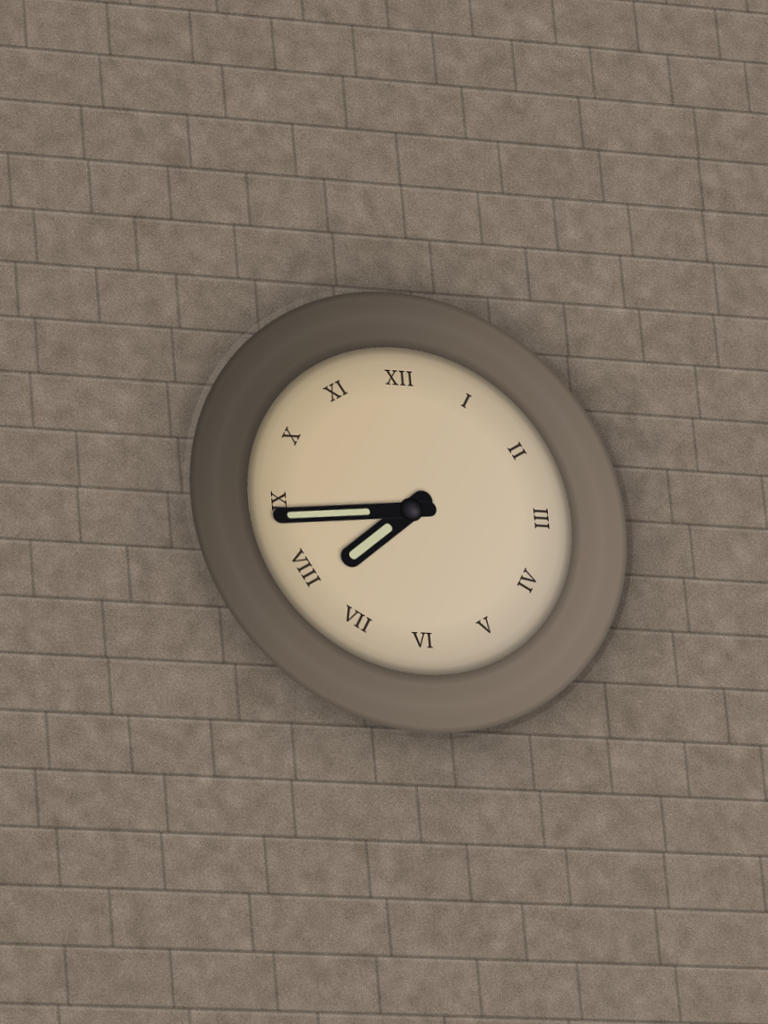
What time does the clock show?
7:44
